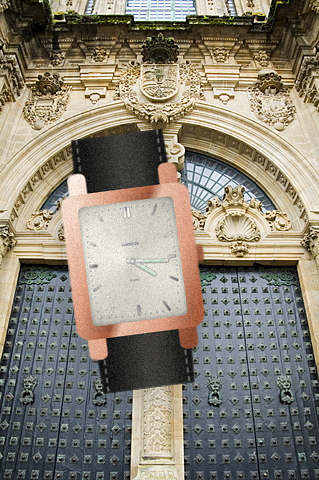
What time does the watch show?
4:16
